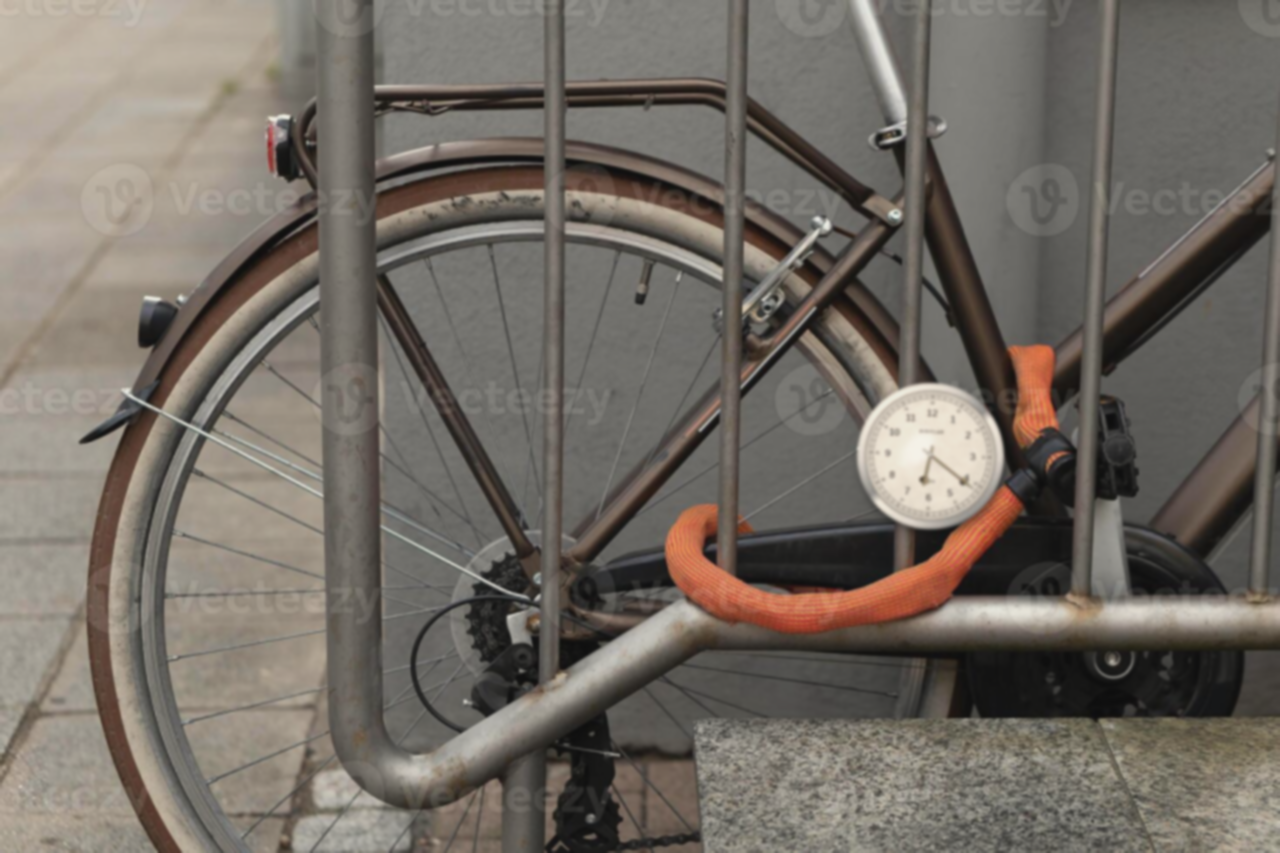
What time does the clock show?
6:21
